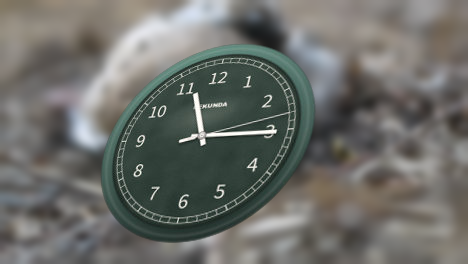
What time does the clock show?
11:15:13
